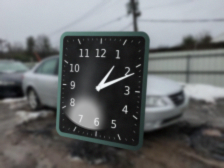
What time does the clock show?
1:11
